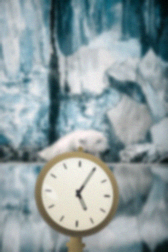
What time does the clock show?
5:05
